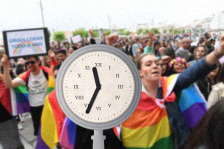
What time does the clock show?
11:34
